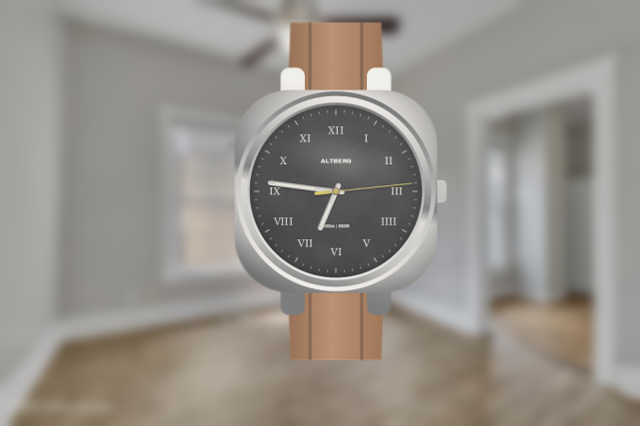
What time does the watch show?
6:46:14
